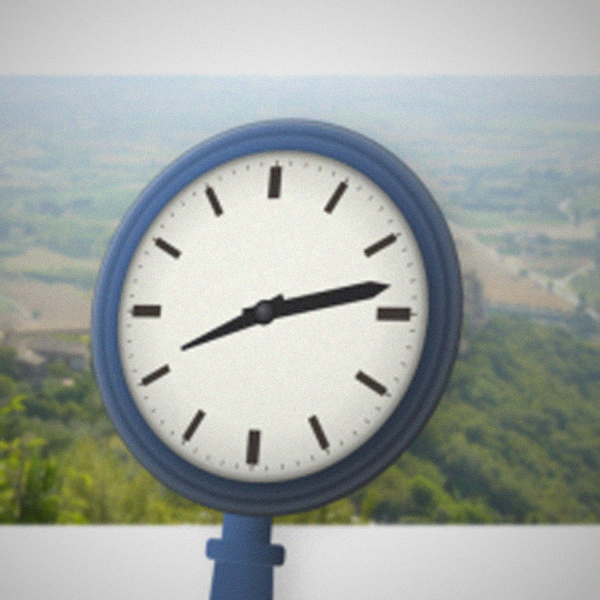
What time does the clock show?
8:13
